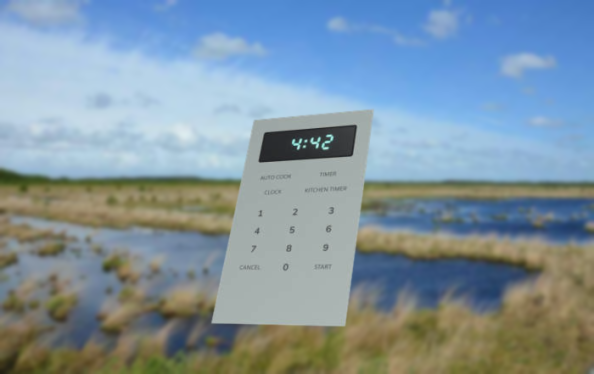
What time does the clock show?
4:42
